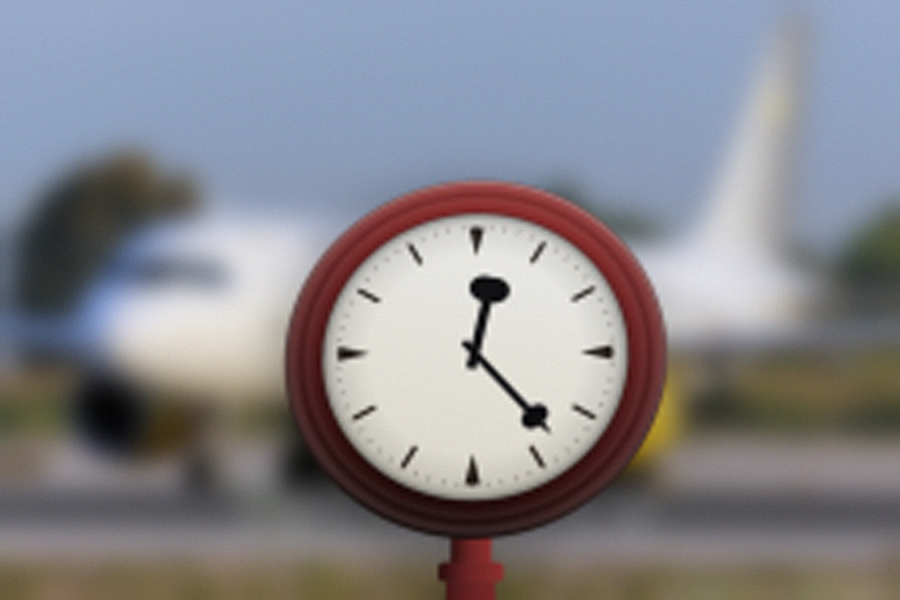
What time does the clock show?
12:23
